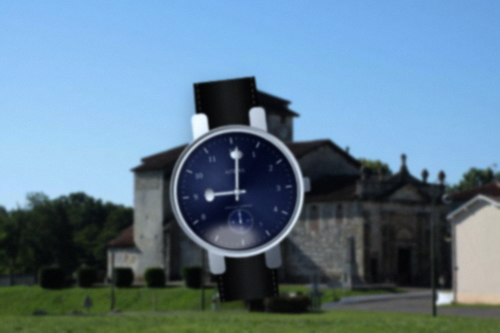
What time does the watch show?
9:01
